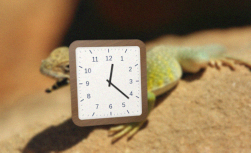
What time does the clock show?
12:22
